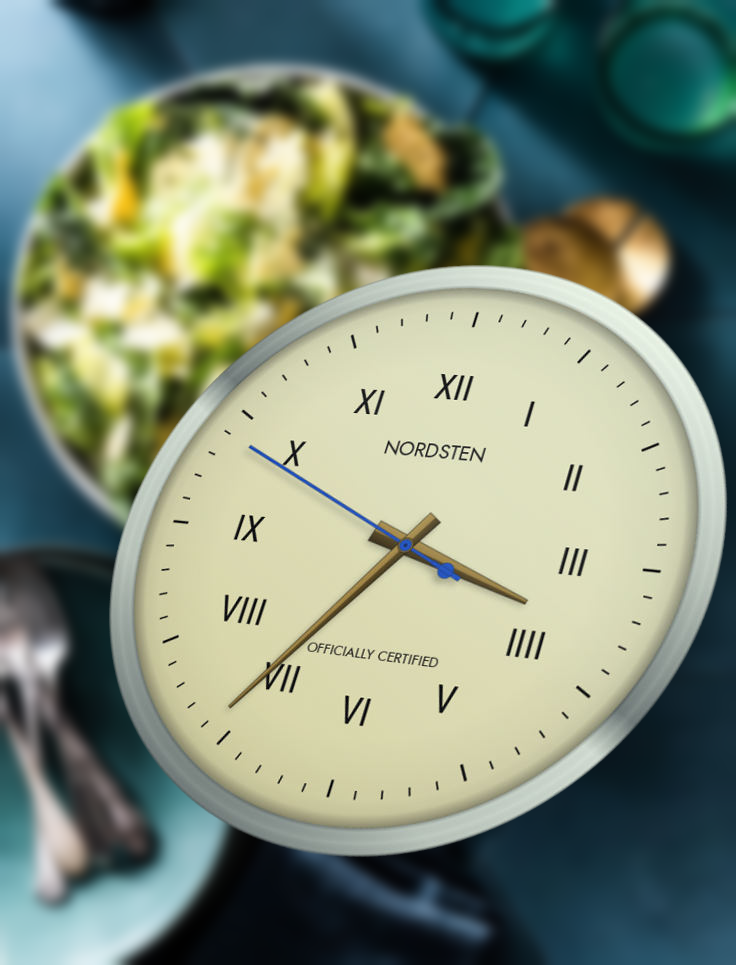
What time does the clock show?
3:35:49
